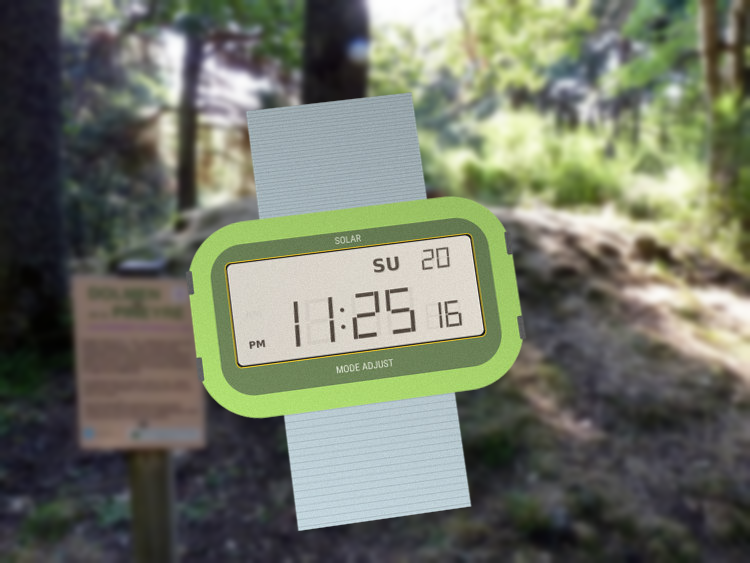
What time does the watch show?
11:25:16
